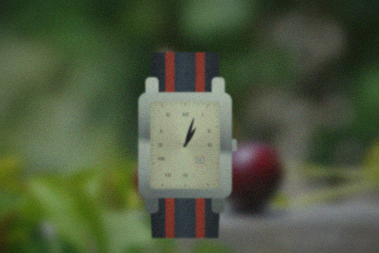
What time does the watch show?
1:03
